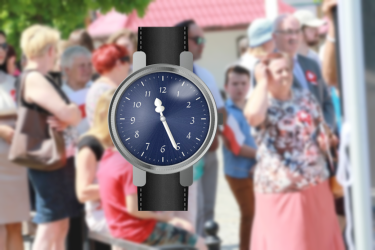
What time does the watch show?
11:26
